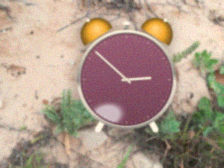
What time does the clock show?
2:52
